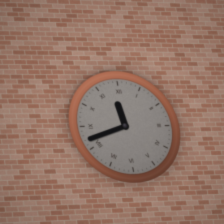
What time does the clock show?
11:42
